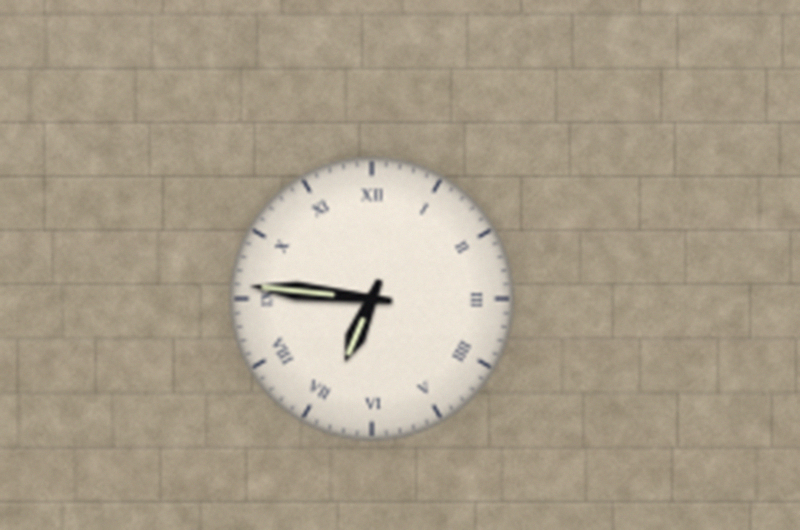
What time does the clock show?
6:46
